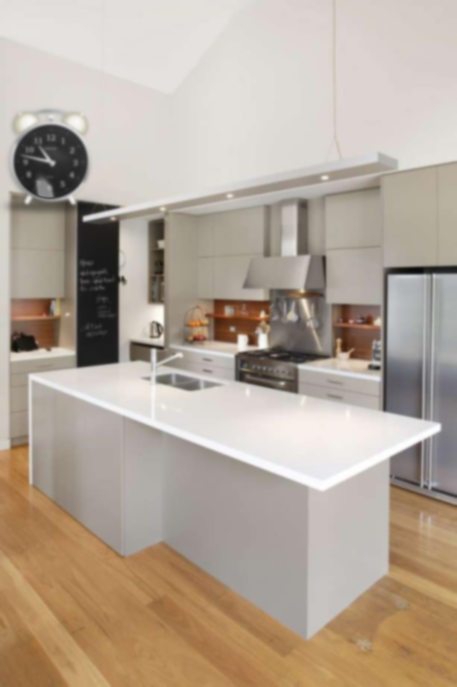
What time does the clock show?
10:47
